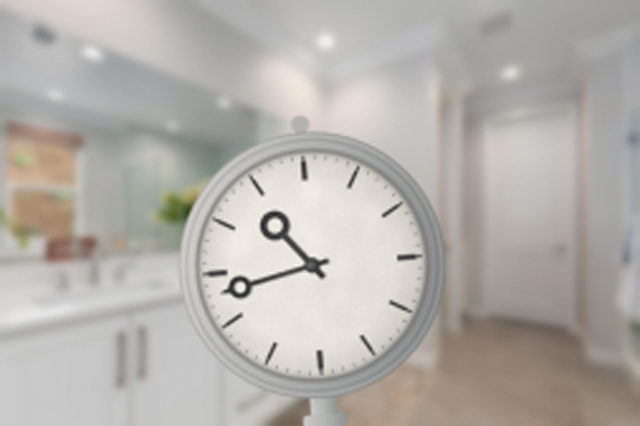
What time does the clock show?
10:43
